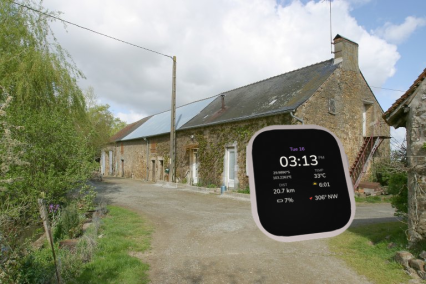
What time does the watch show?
3:13
